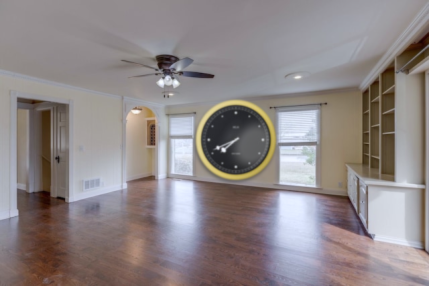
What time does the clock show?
7:41
